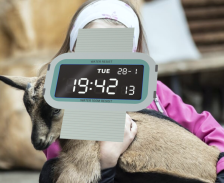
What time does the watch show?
19:42:13
